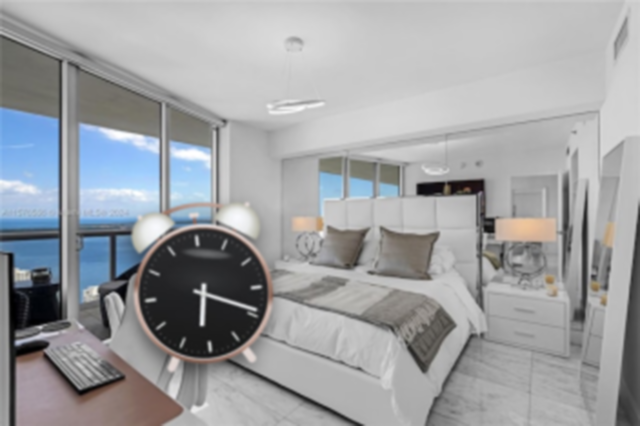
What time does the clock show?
6:19
